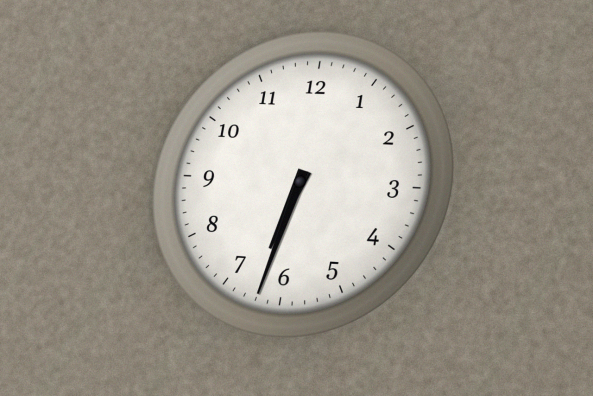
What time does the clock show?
6:32
